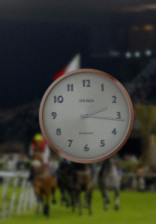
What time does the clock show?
2:16
